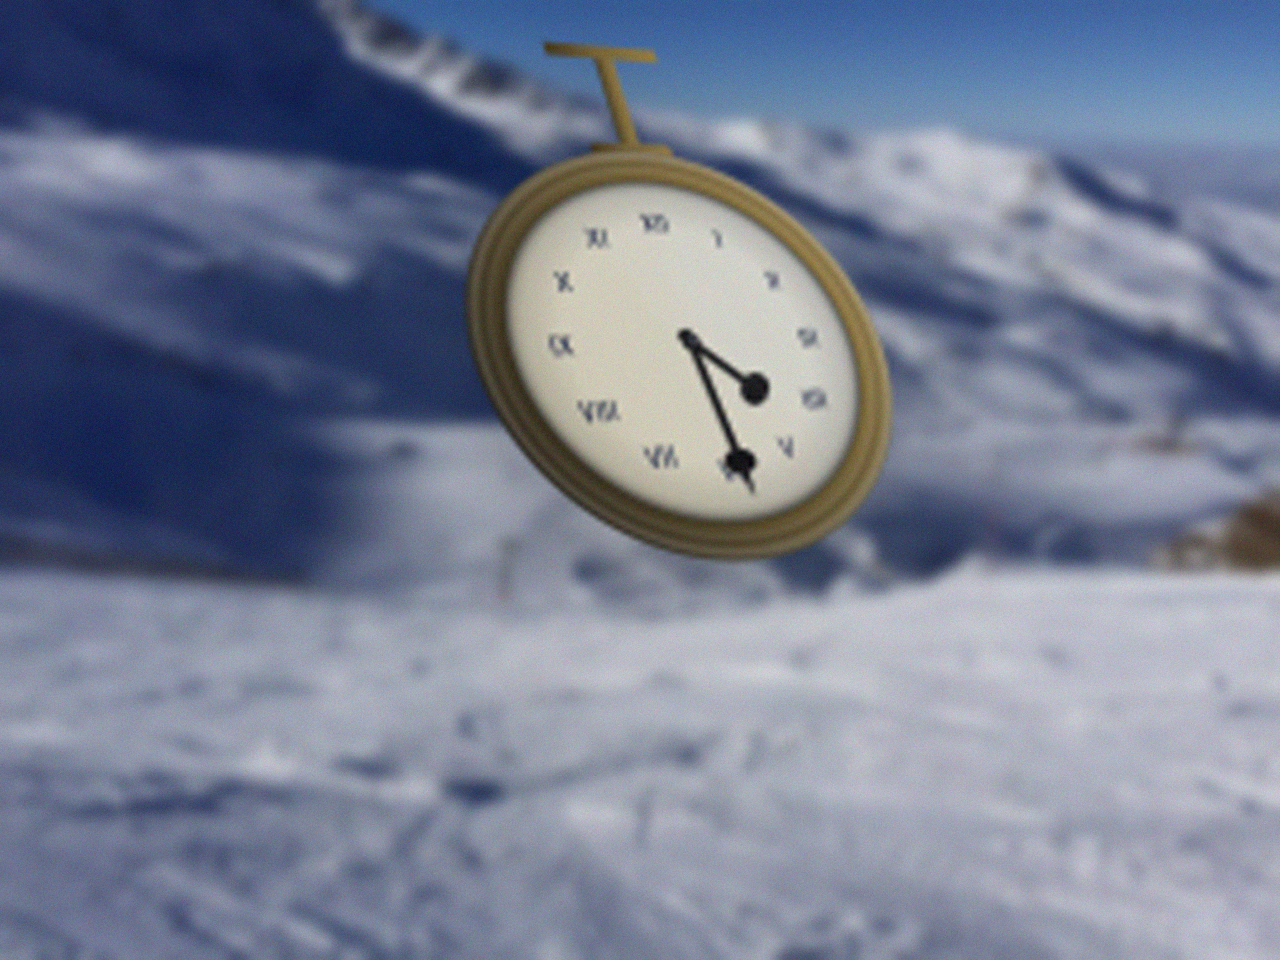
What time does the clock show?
4:29
